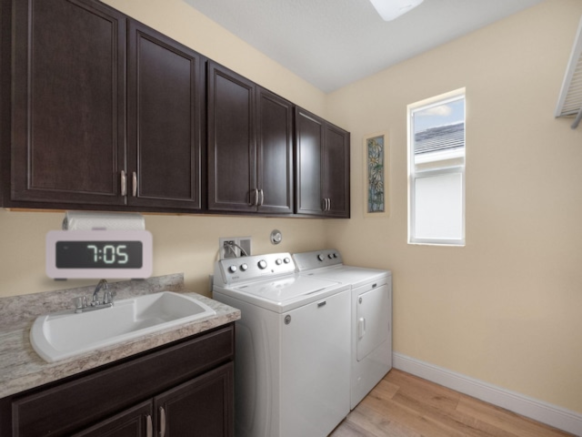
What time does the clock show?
7:05
